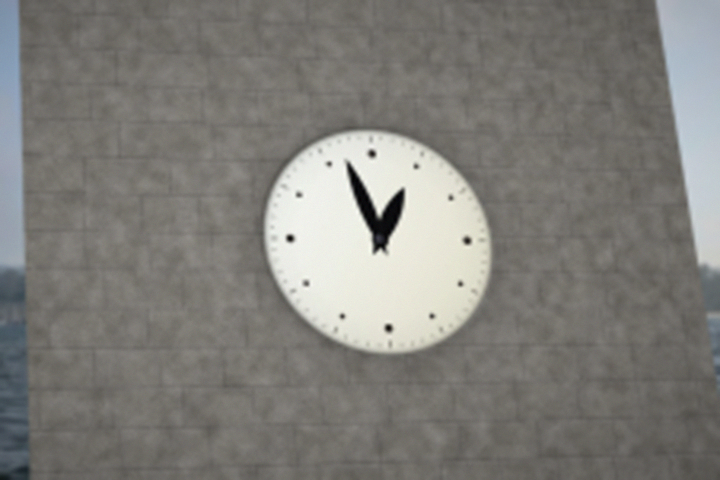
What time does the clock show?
12:57
